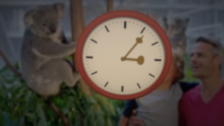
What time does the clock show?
3:06
